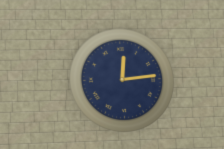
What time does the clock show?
12:14
